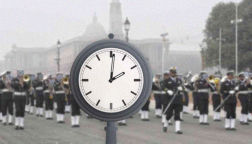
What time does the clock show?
2:01
